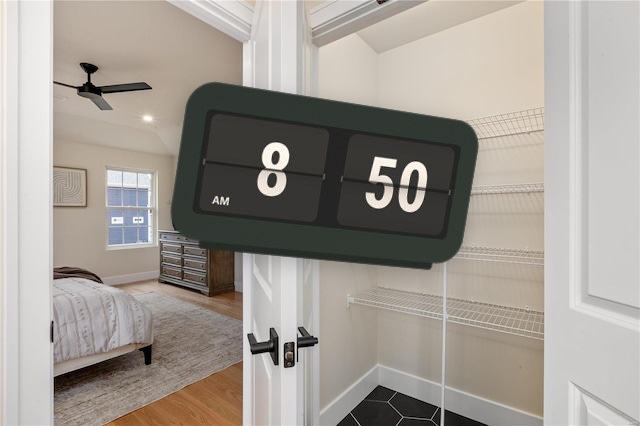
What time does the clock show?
8:50
